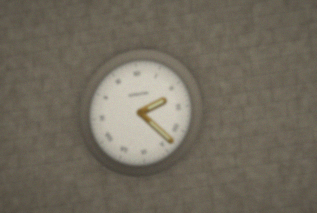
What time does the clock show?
2:23
